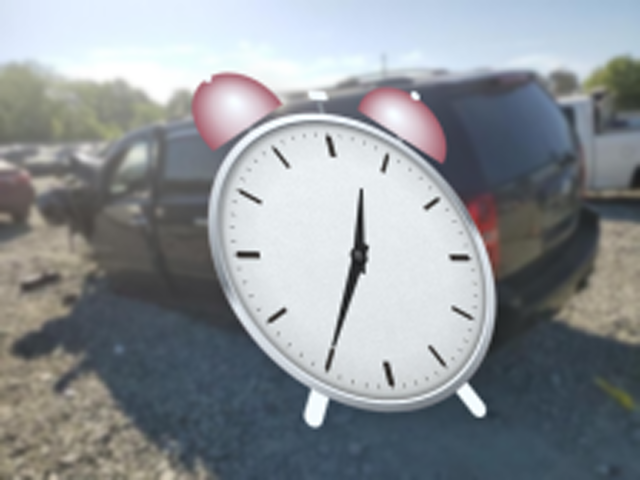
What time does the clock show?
12:35
